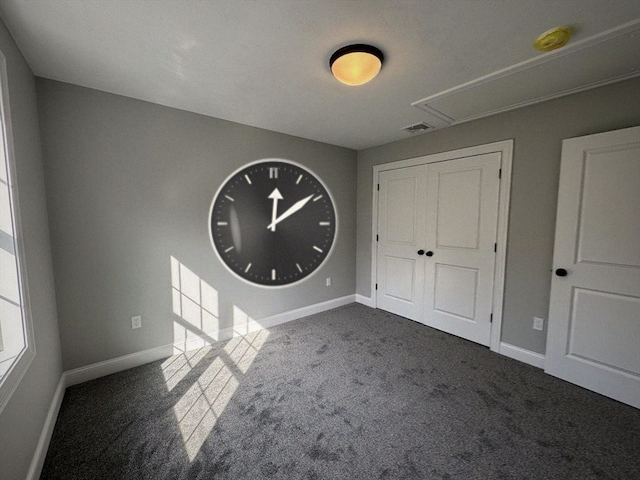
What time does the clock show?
12:09
